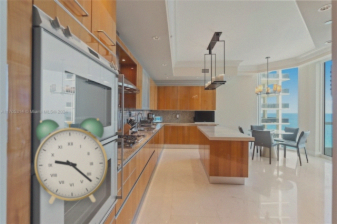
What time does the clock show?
9:22
